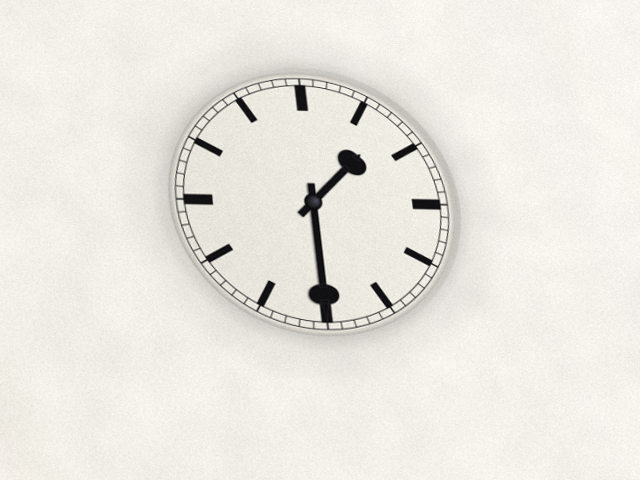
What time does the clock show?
1:30
